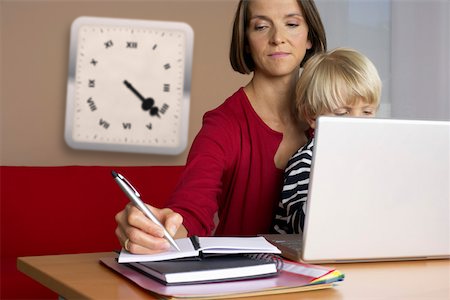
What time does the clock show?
4:22
